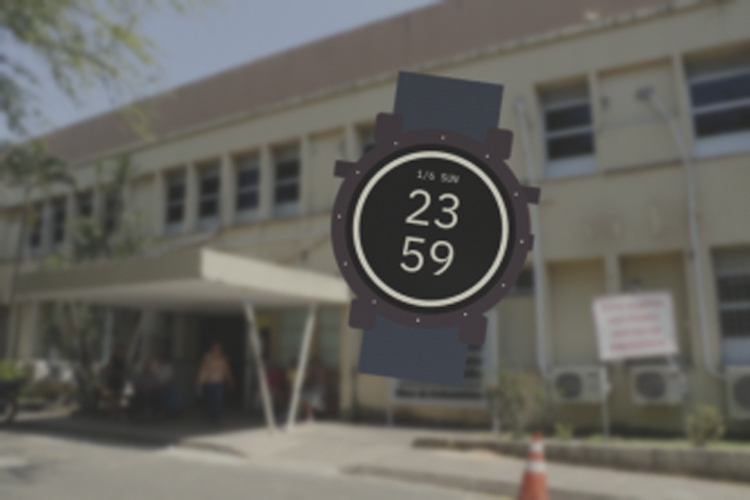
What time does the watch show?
23:59
